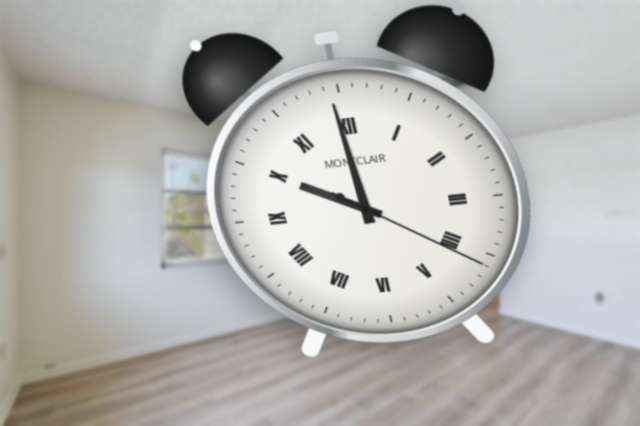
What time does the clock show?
9:59:21
